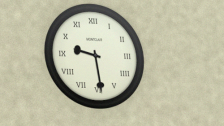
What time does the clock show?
9:29
